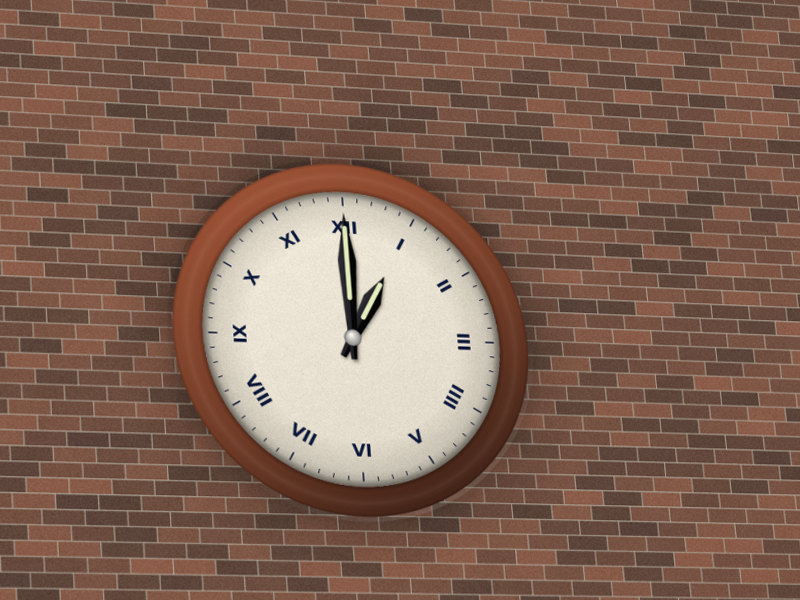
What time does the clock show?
1:00
